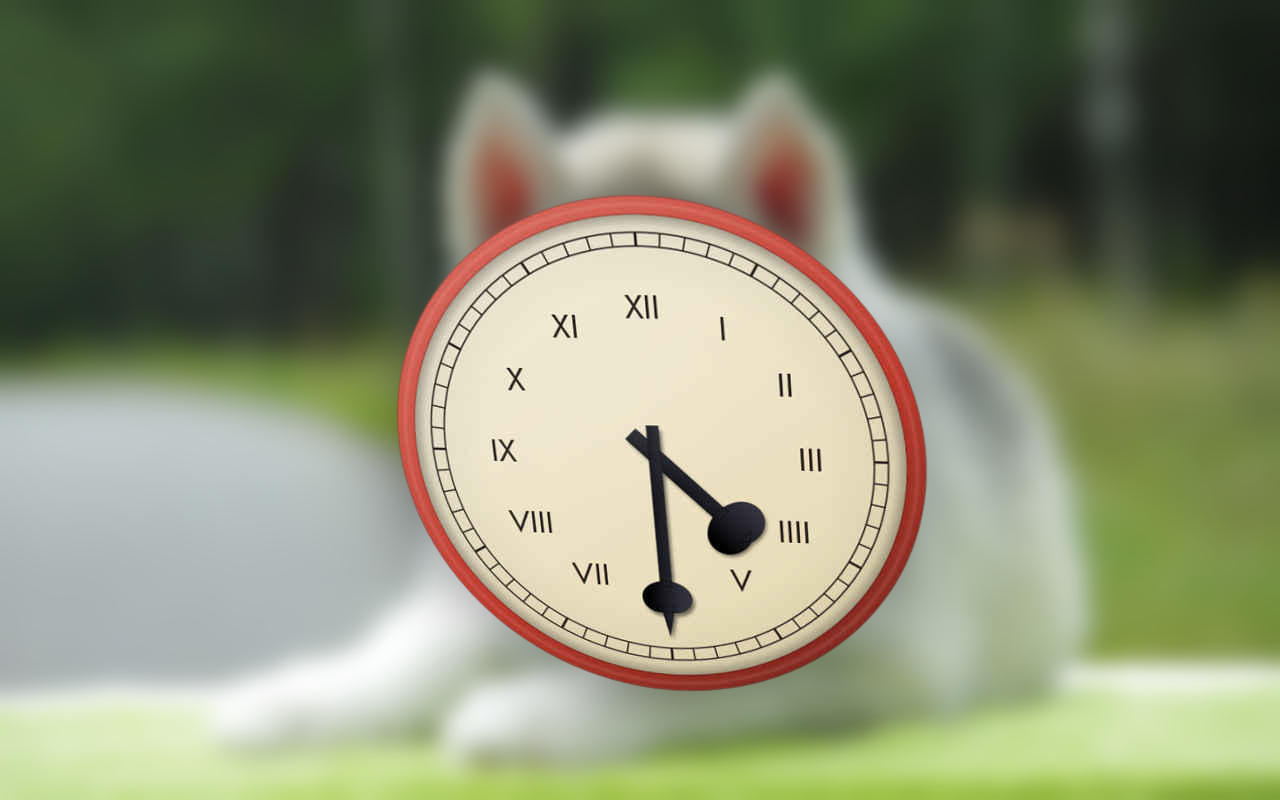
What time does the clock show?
4:30
